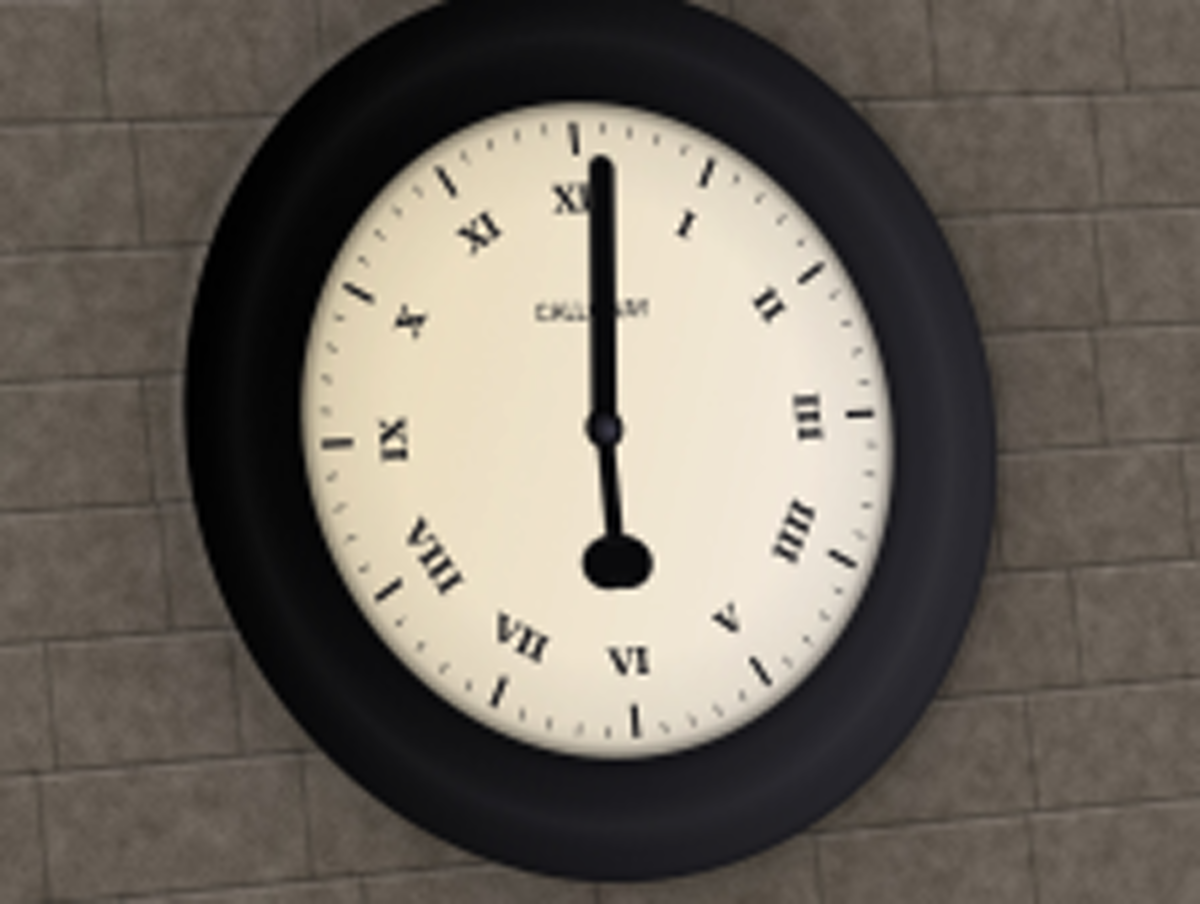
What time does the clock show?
6:01
